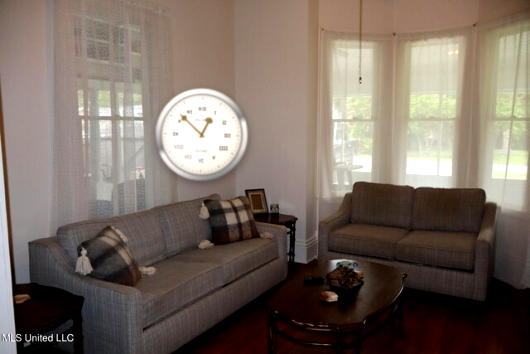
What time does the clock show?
12:52
